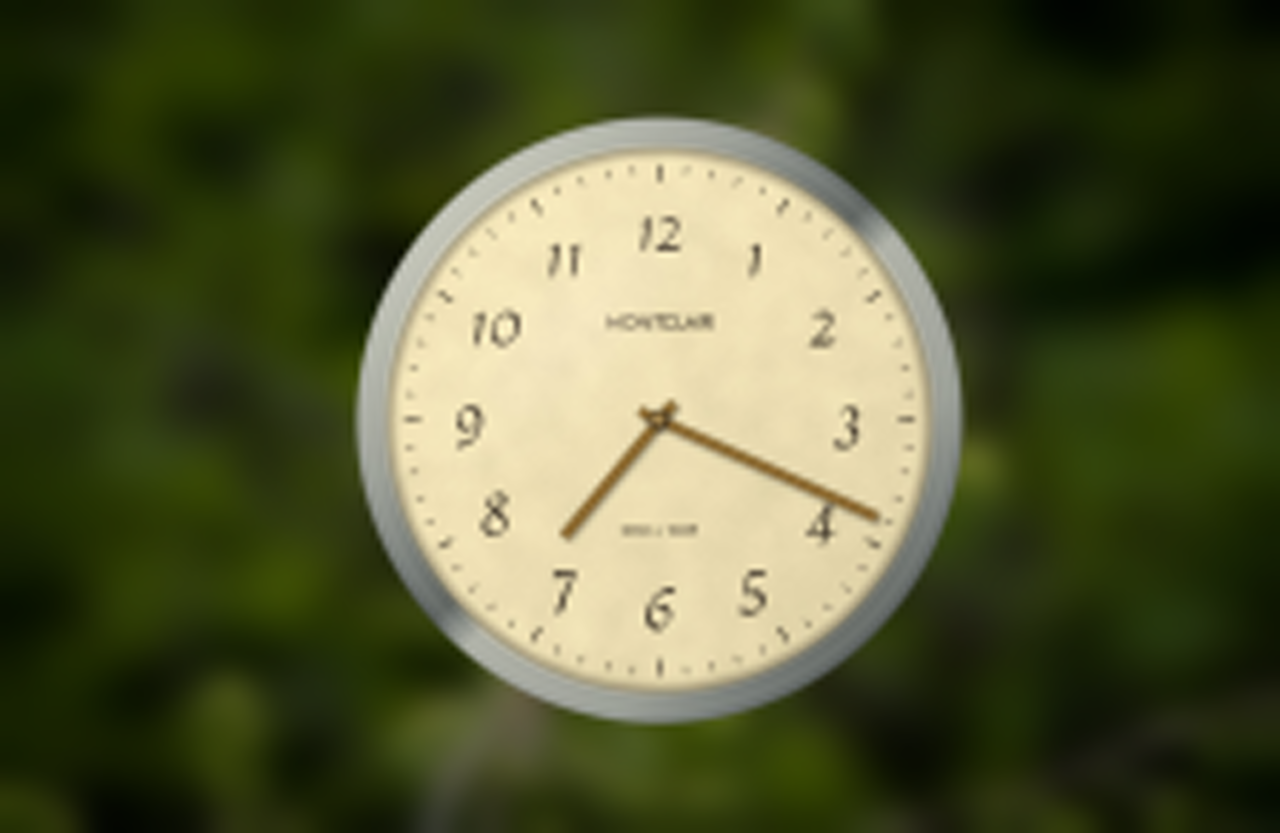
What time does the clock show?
7:19
